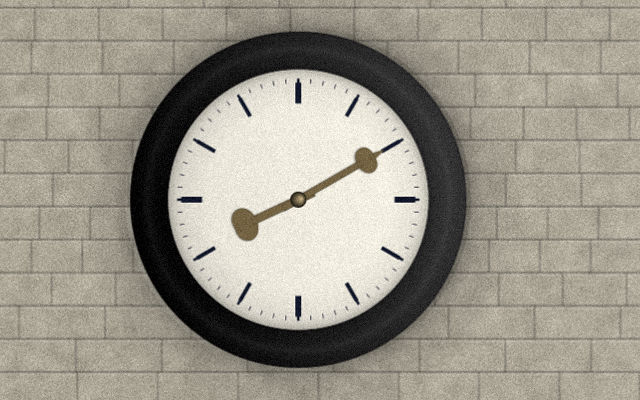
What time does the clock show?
8:10
